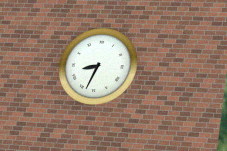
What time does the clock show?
8:33
